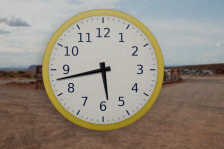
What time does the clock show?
5:43
